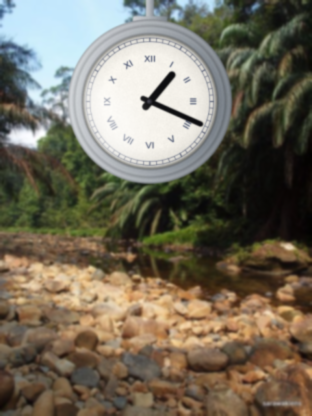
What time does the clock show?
1:19
